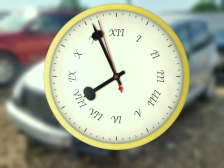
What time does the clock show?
7:55:57
